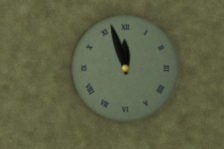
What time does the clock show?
11:57
